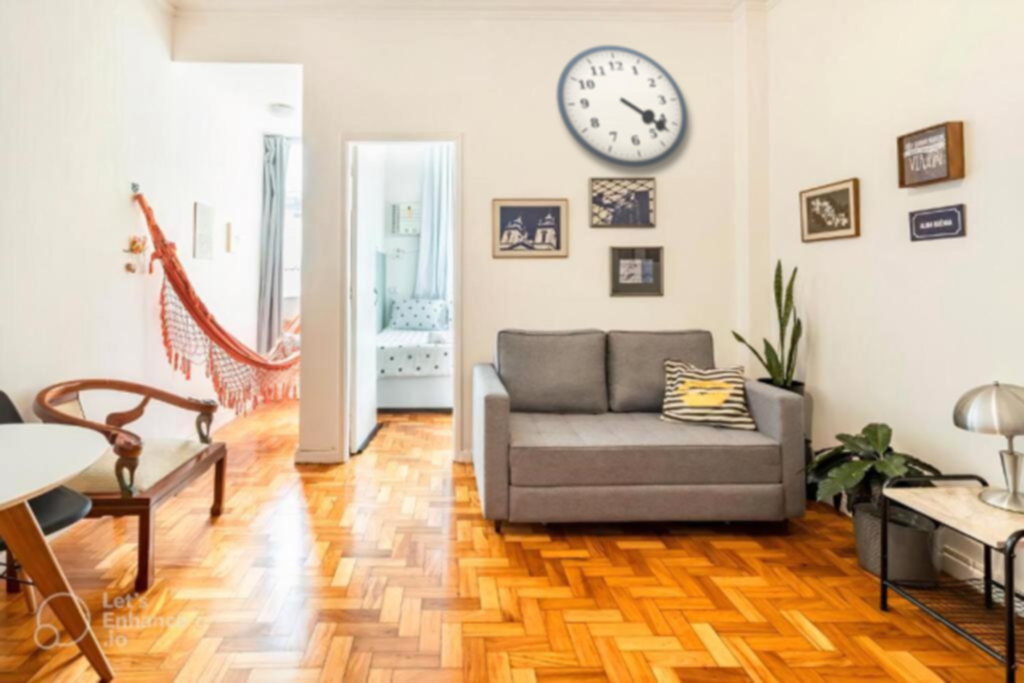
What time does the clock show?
4:22
